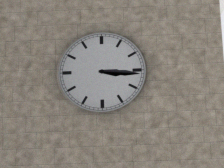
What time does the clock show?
3:16
